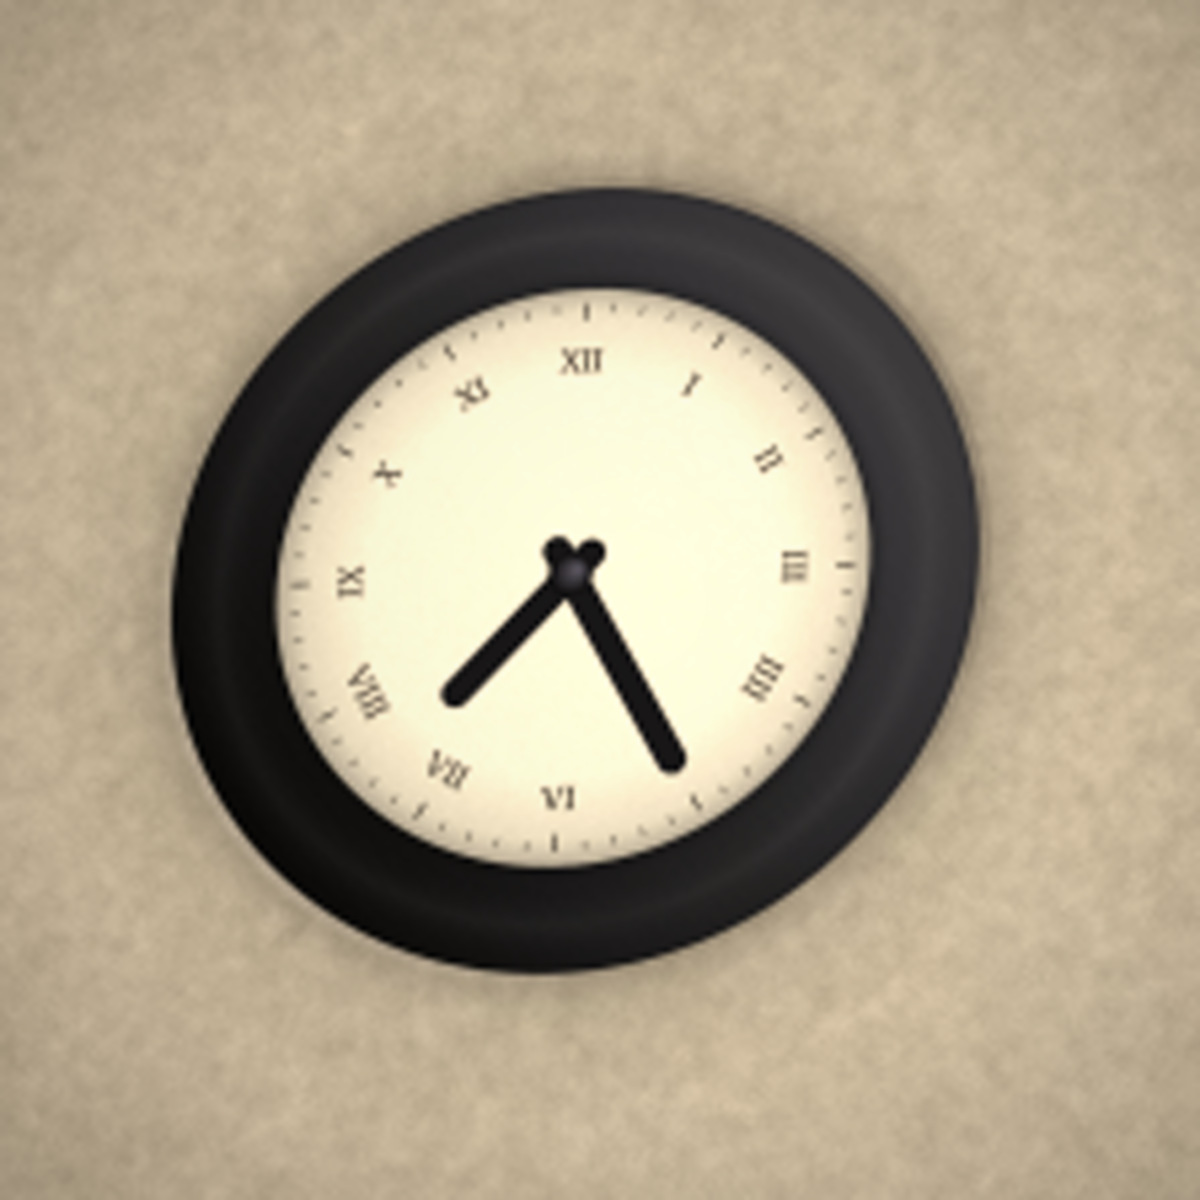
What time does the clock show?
7:25
